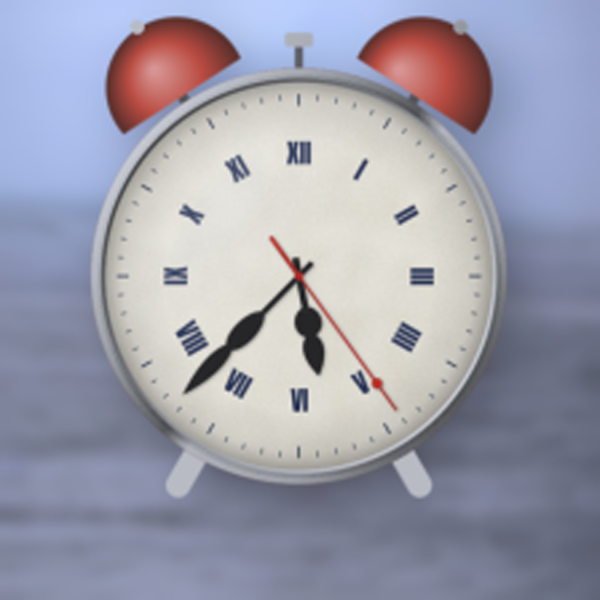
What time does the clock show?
5:37:24
